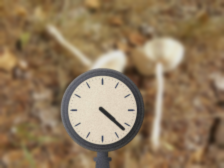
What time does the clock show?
4:22
